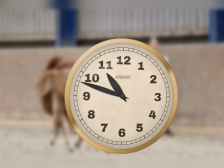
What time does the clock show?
10:48
